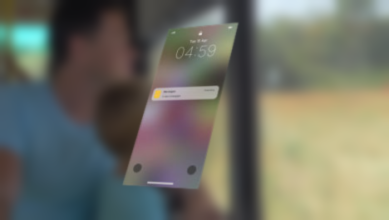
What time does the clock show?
4:59
